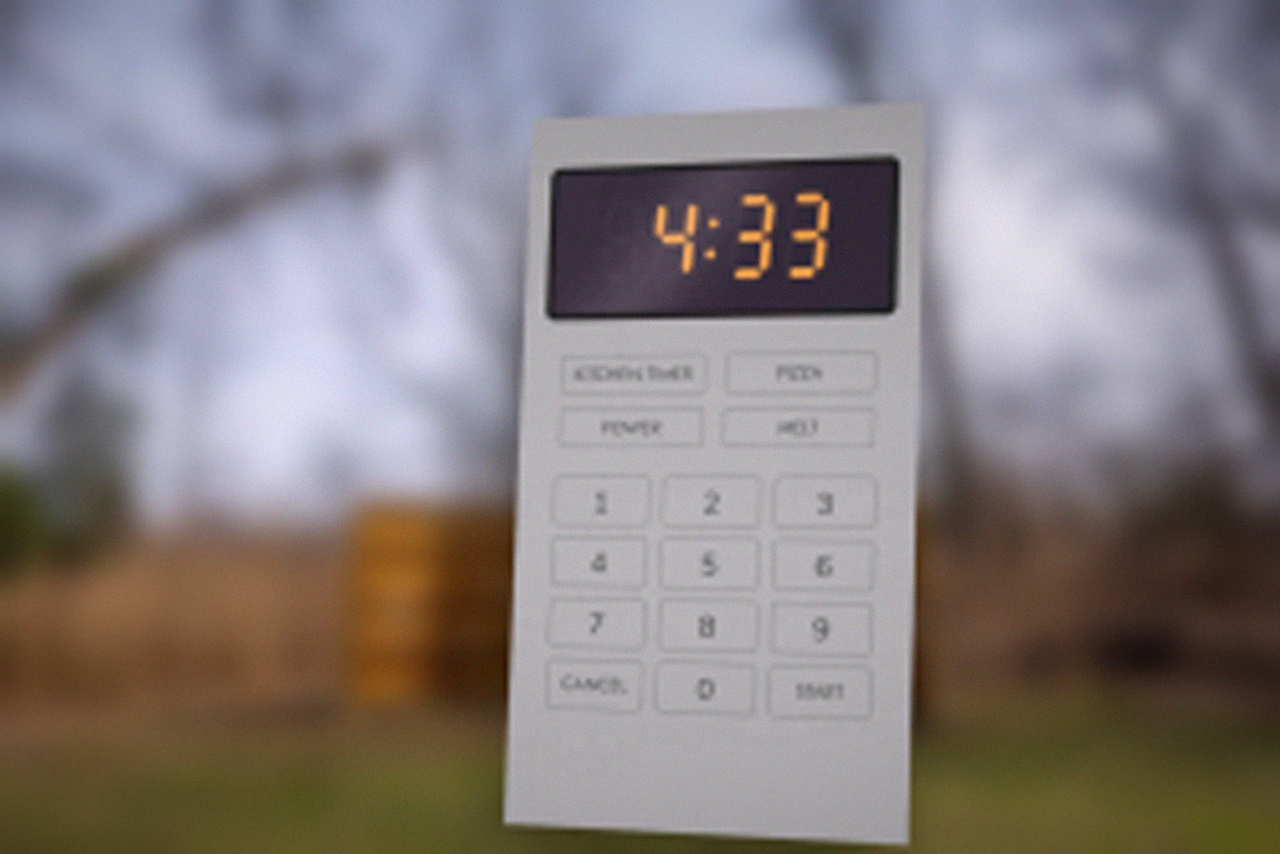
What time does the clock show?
4:33
